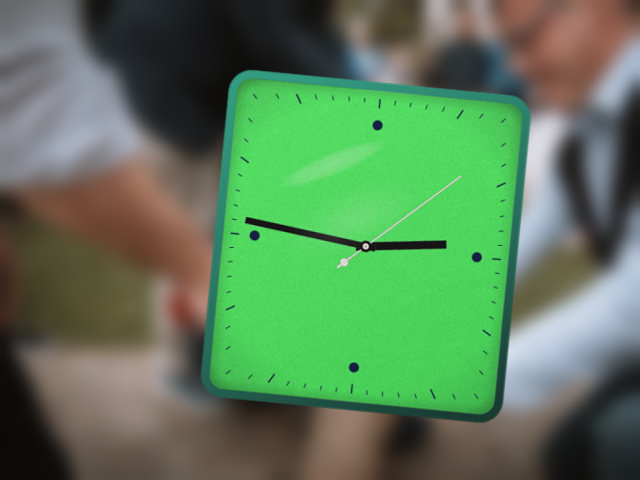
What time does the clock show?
2:46:08
